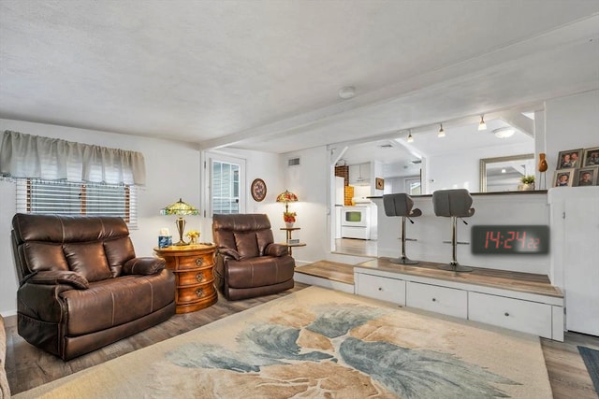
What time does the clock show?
14:24:22
